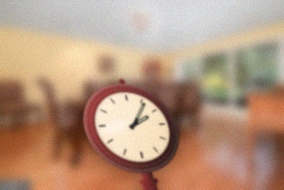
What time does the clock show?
2:06
